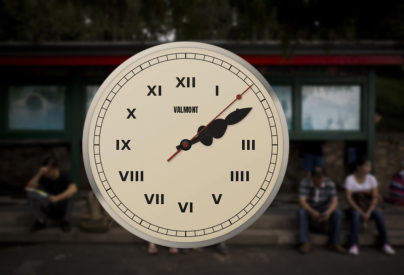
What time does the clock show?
2:10:08
